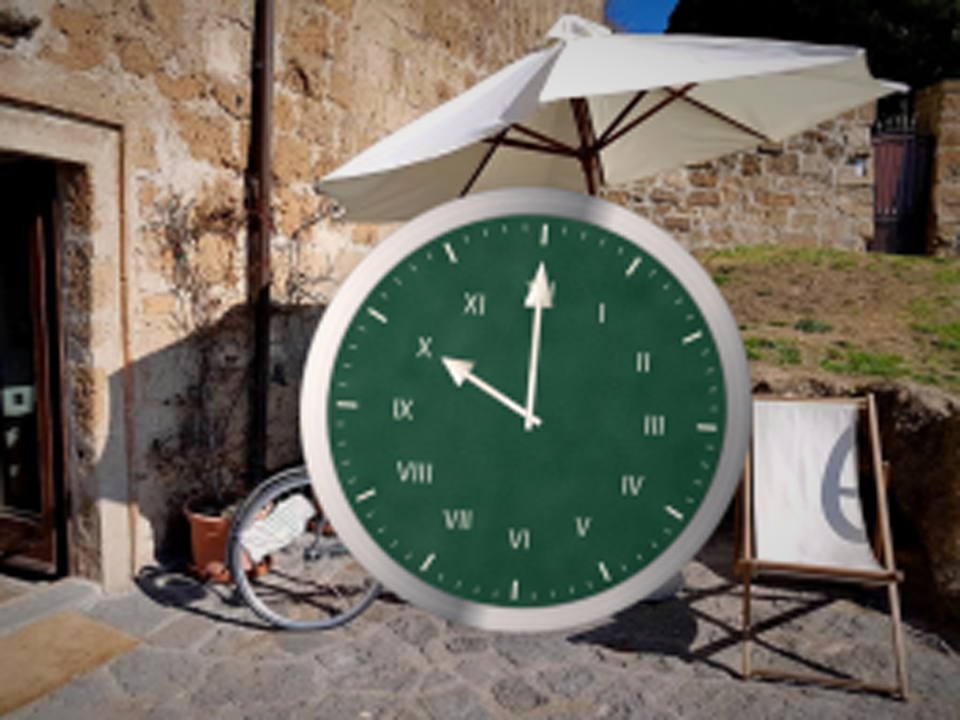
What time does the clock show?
10:00
